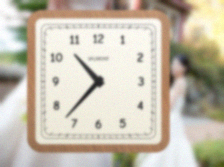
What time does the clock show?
10:37
